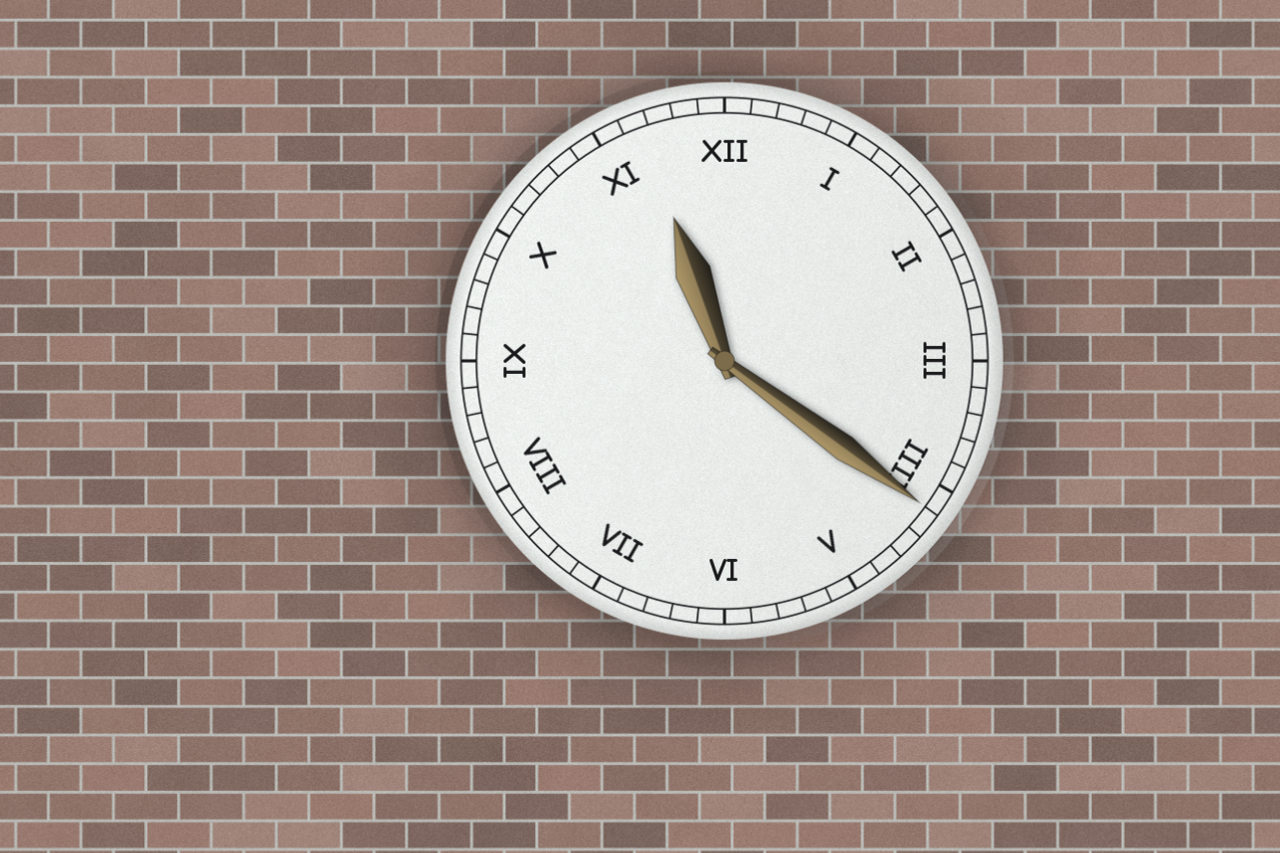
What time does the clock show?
11:21
